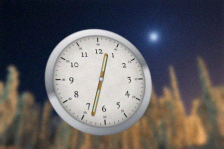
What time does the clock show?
12:33
